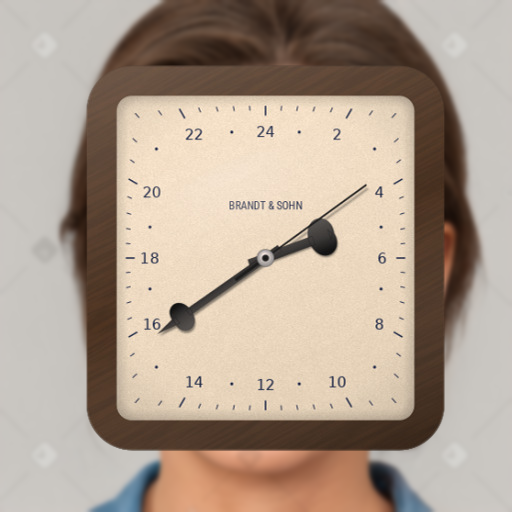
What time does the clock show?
4:39:09
